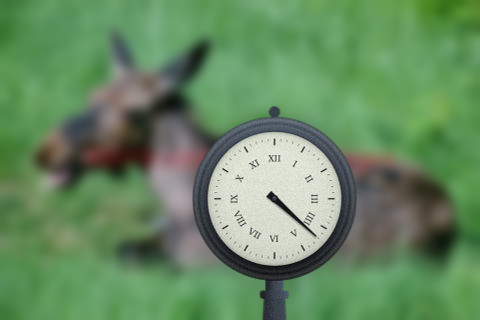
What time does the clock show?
4:22
